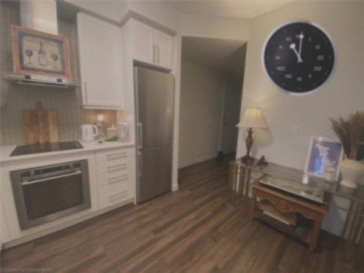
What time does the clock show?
11:01
